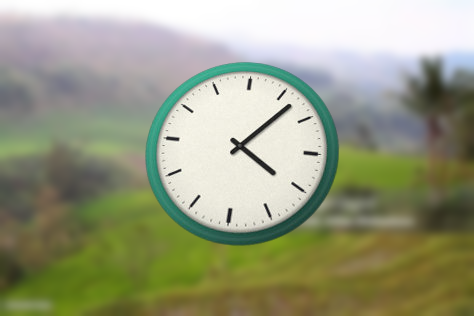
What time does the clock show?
4:07
